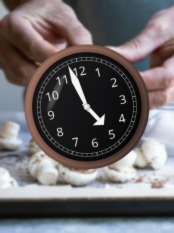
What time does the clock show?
4:58
